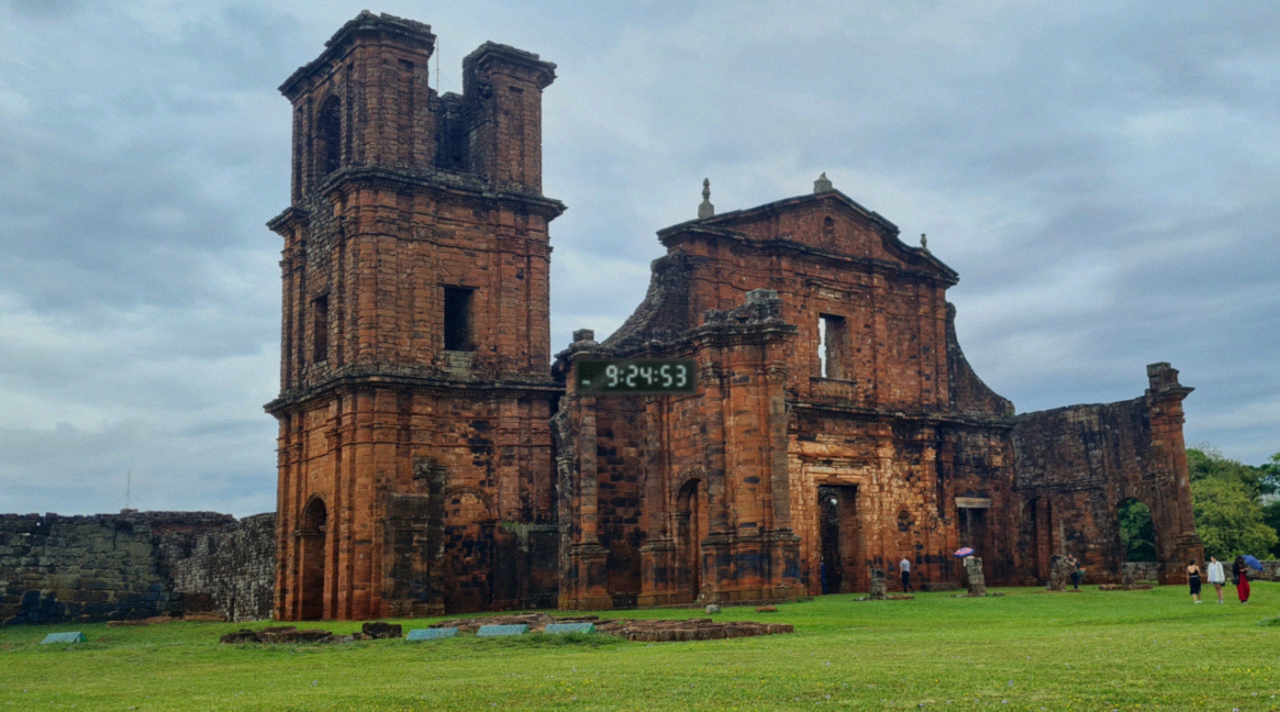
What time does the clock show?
9:24:53
